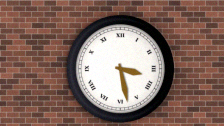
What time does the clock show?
3:28
